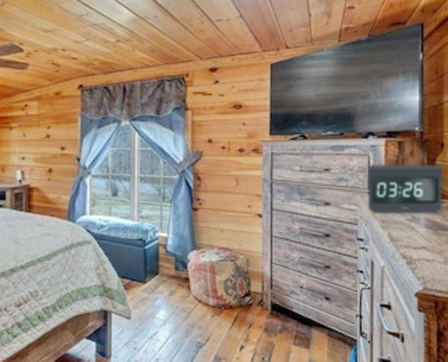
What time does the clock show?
3:26
